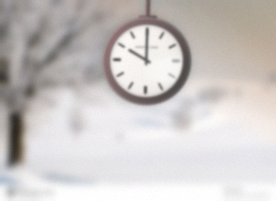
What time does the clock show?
10:00
